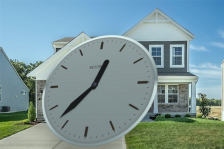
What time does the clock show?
12:37
